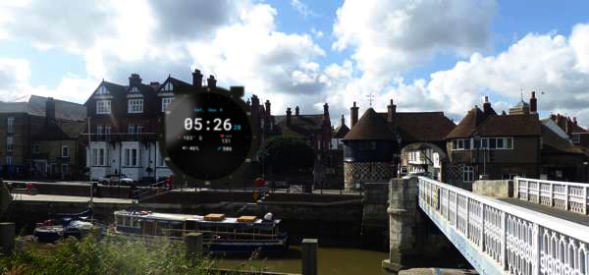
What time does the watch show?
5:26
